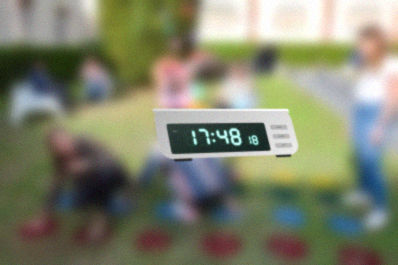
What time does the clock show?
17:48:18
